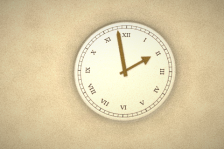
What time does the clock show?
1:58
